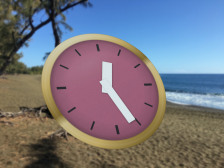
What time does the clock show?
12:26
